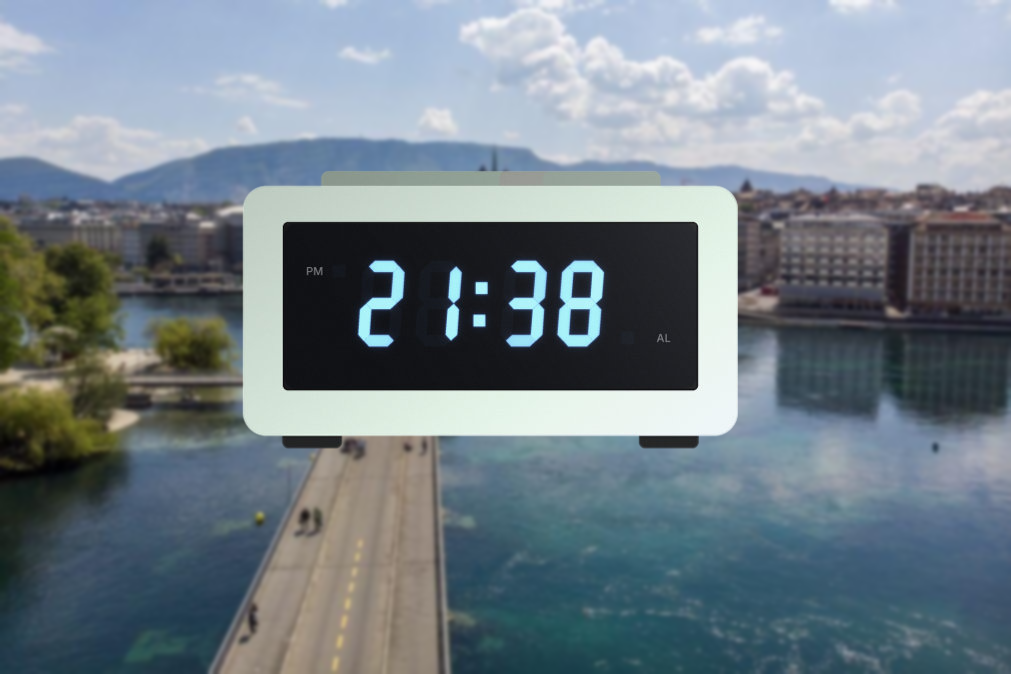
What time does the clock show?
21:38
